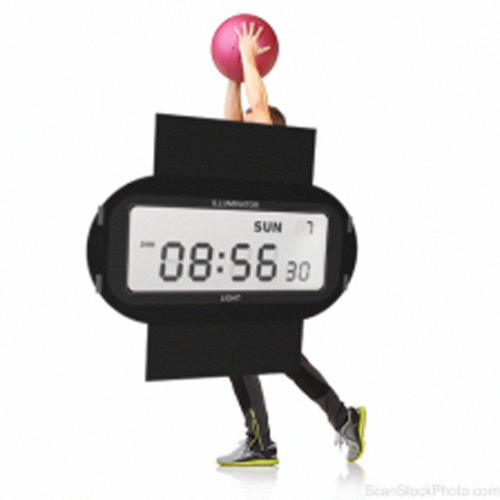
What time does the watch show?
8:56:30
